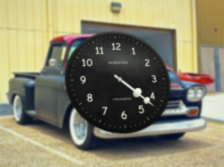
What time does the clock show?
4:22
